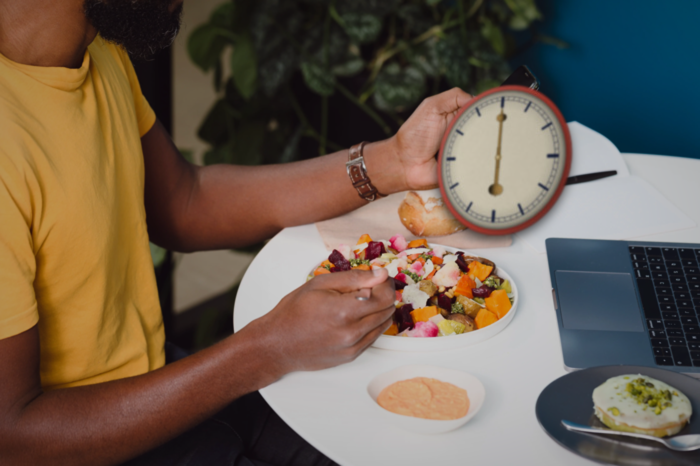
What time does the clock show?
6:00
